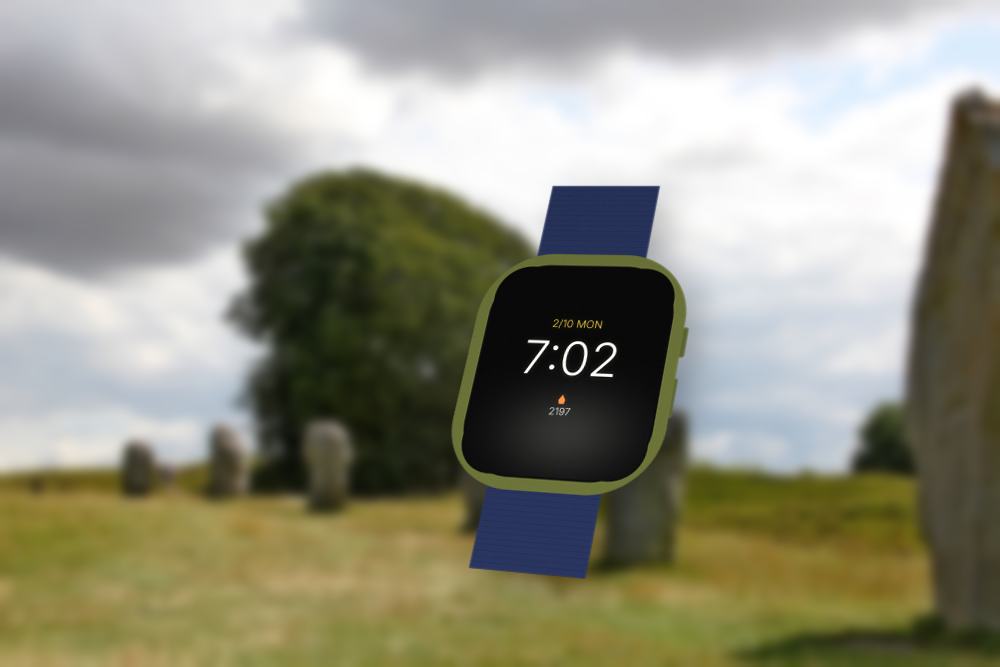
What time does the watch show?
7:02
